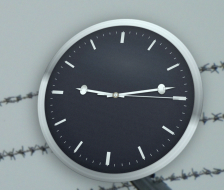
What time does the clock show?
9:13:15
